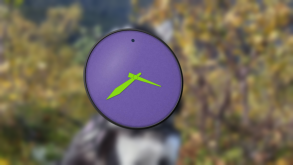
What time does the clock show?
3:39
